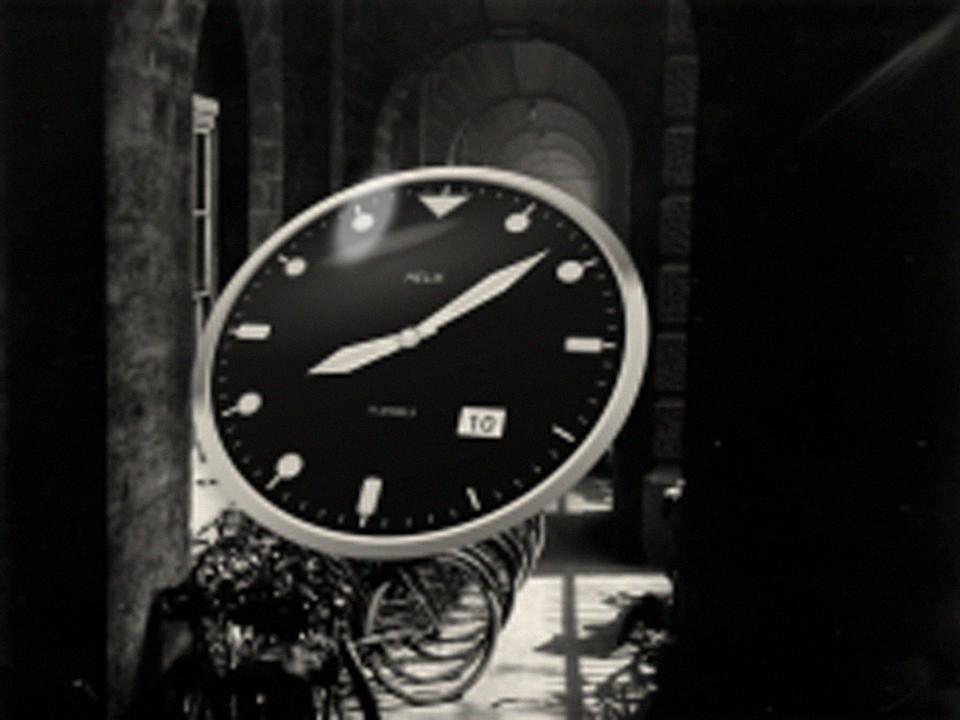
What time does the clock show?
8:08
